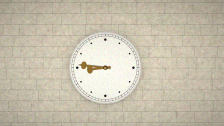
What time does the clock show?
8:46
